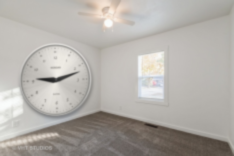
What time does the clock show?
9:12
